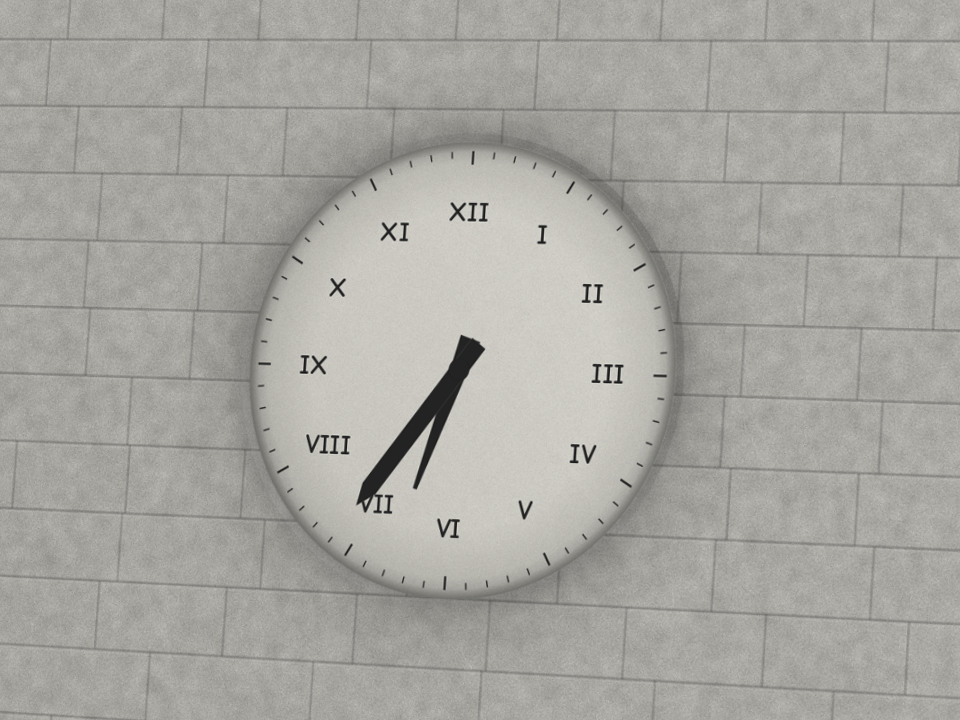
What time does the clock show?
6:36
